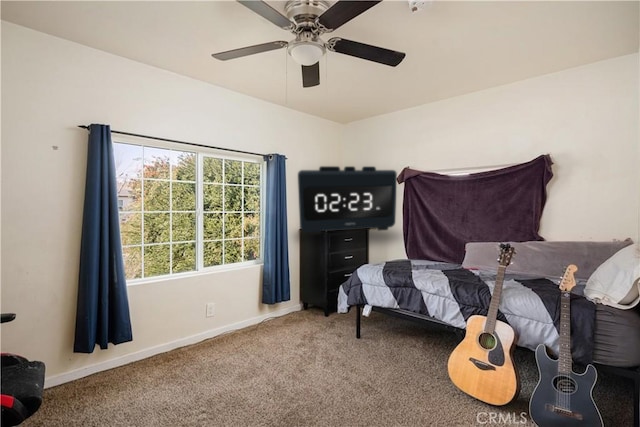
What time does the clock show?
2:23
